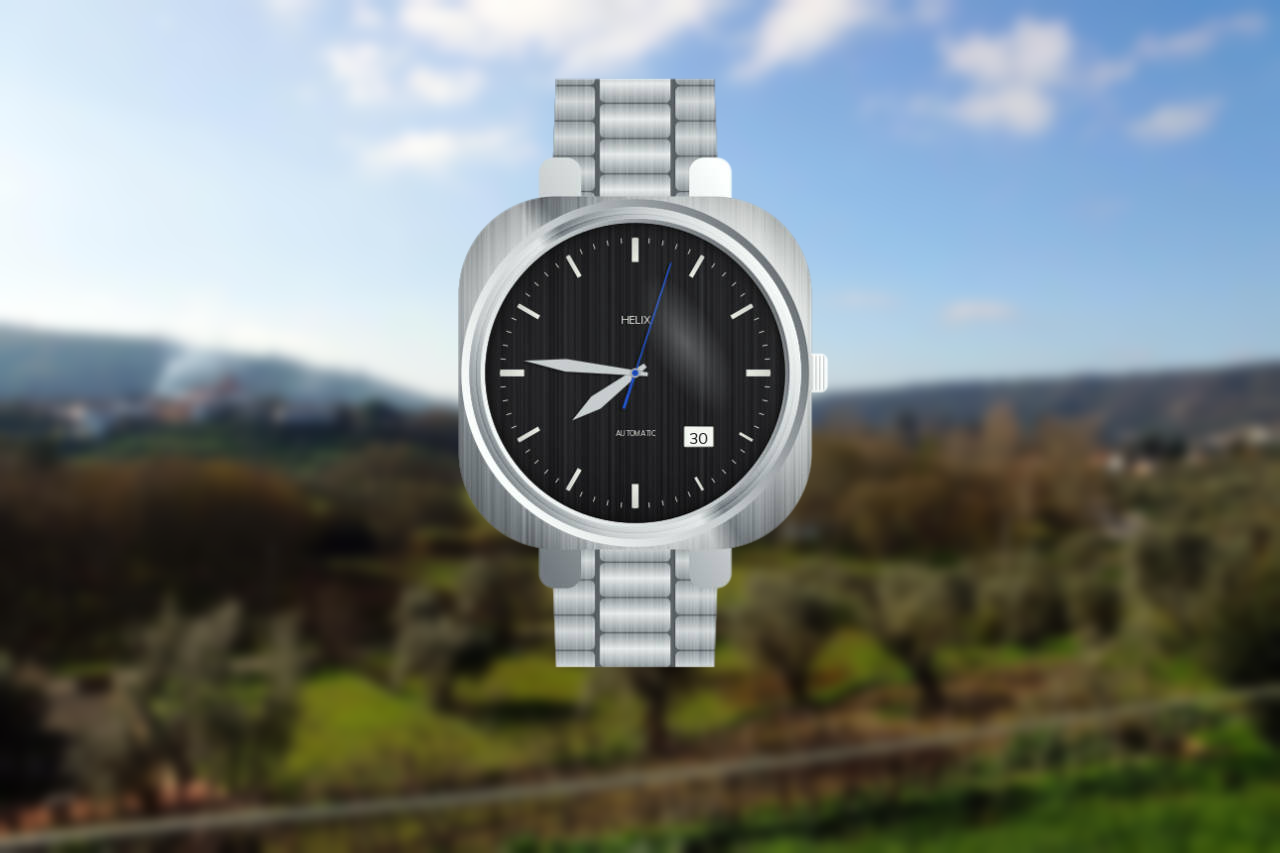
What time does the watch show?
7:46:03
